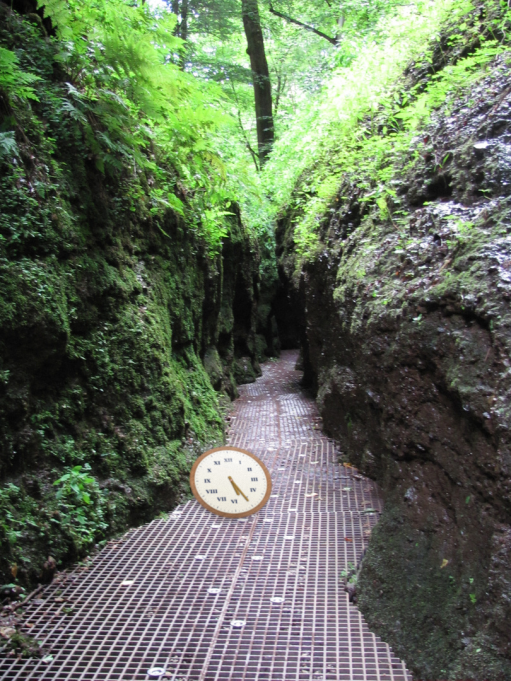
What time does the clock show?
5:25
